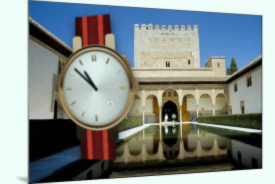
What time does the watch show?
10:52
